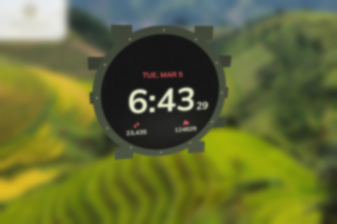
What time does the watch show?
6:43:29
